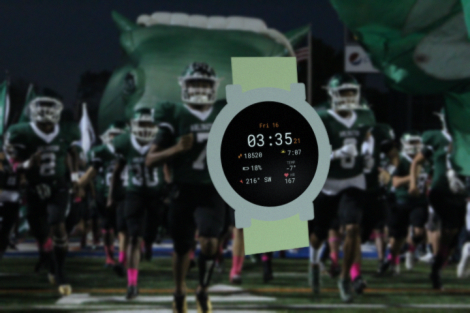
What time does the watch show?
3:35
